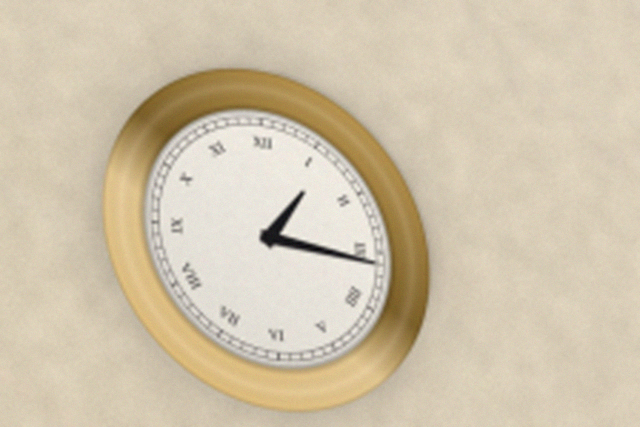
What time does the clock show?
1:16
